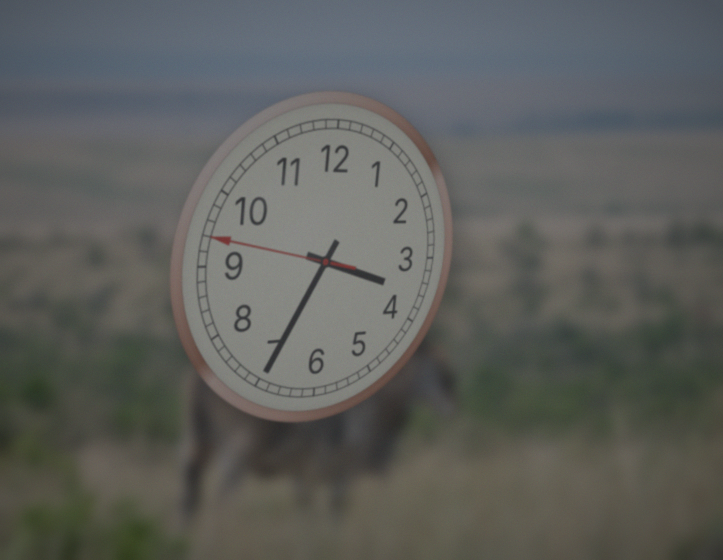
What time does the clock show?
3:34:47
